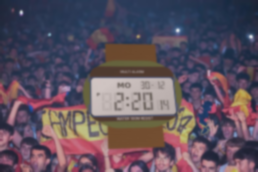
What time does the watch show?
2:20
